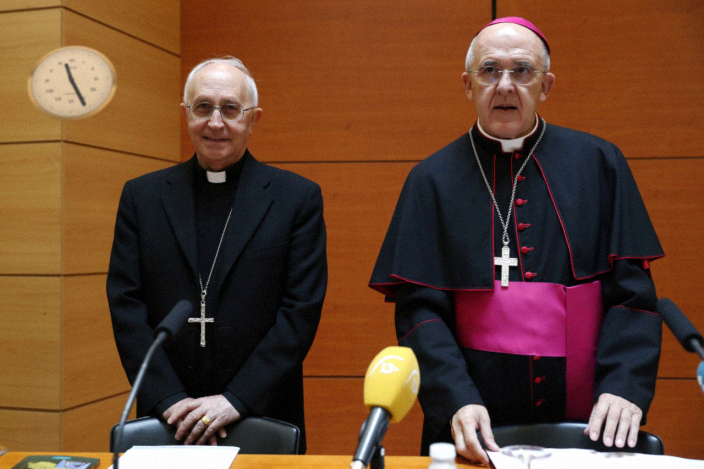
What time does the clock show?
11:26
